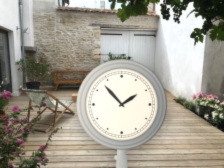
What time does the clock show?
1:53
